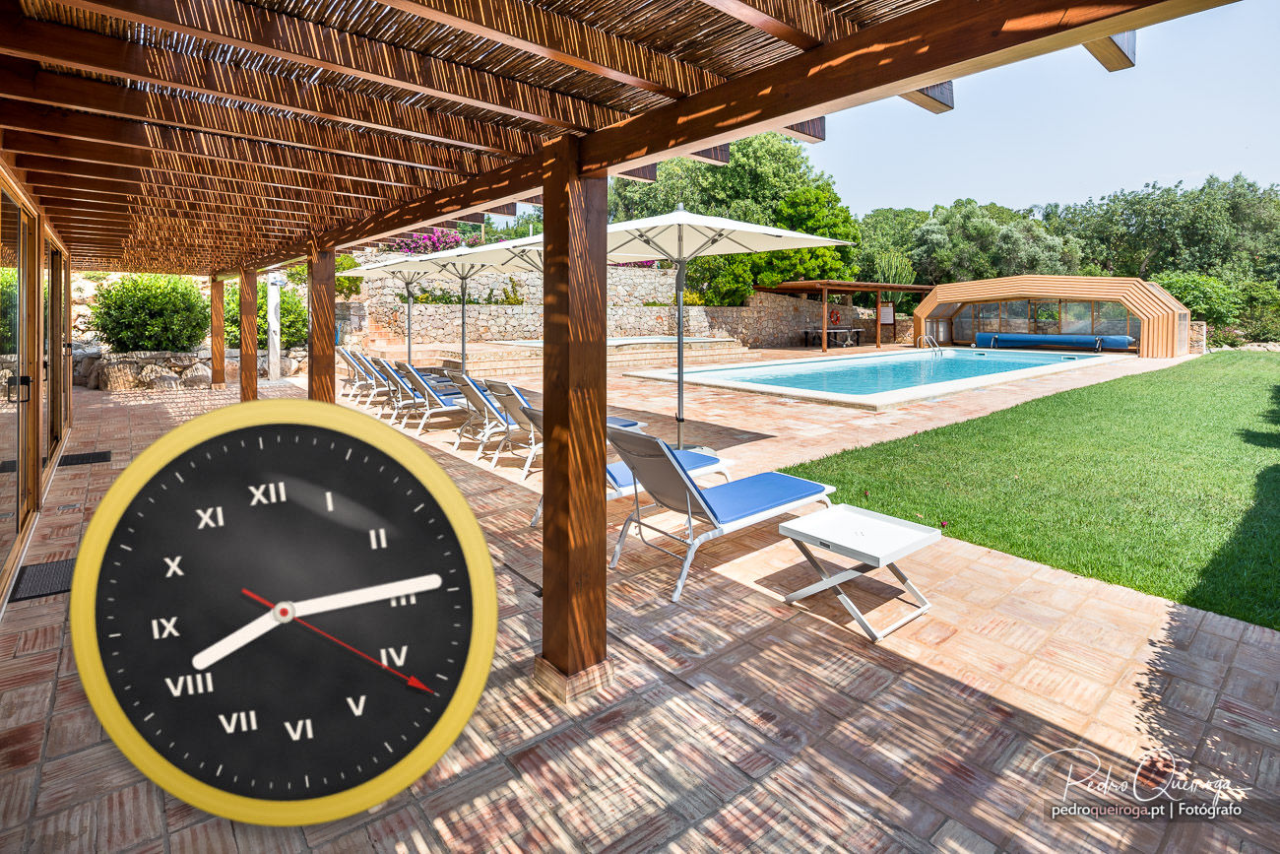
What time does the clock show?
8:14:21
